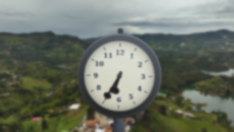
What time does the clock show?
6:35
